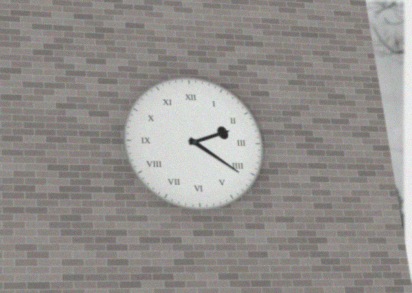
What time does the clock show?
2:21
